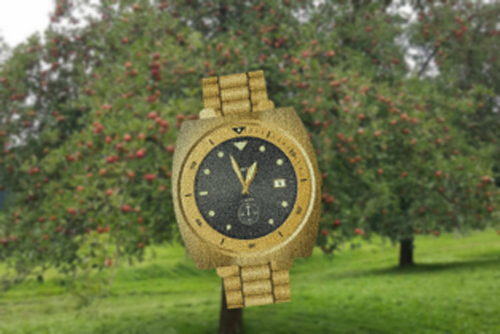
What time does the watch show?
12:57
